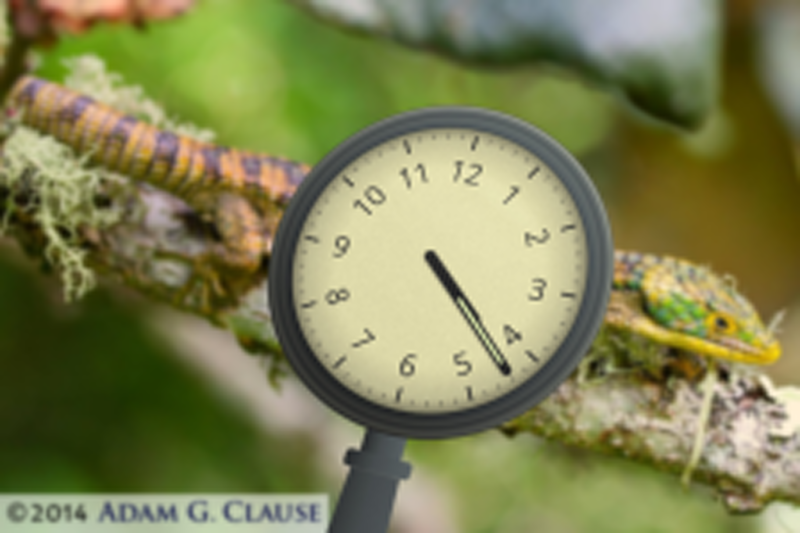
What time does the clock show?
4:22
